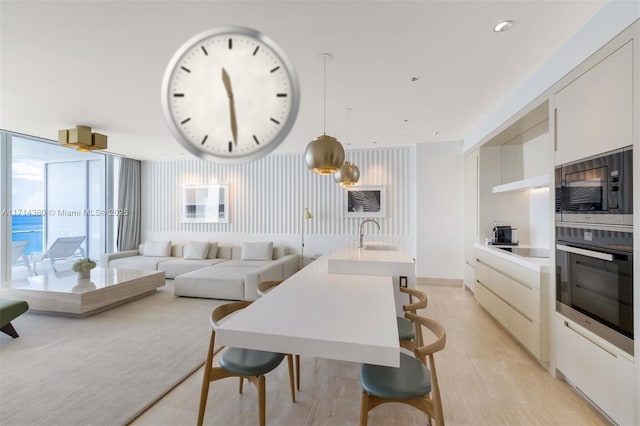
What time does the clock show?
11:29
